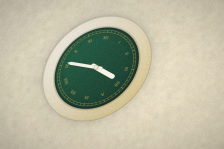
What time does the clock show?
3:46
